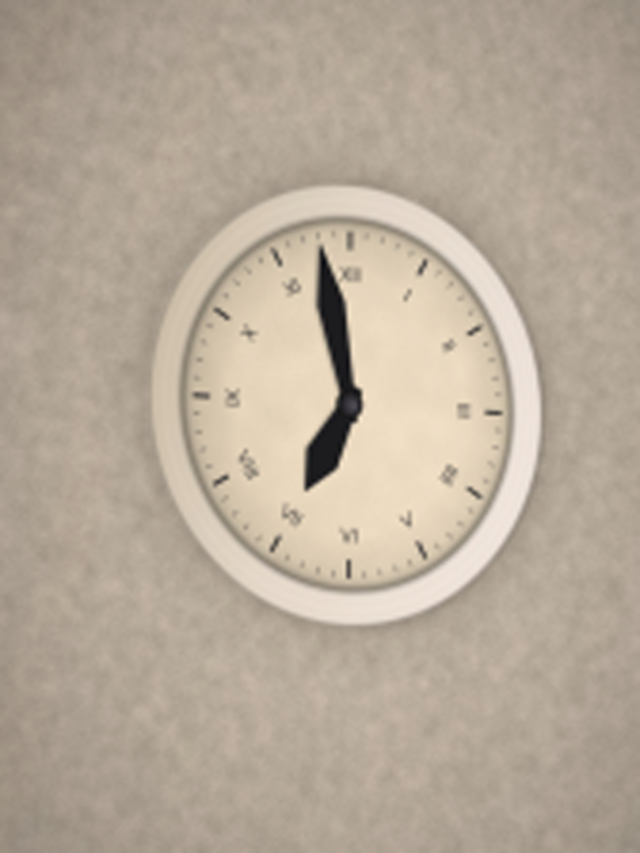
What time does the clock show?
6:58
